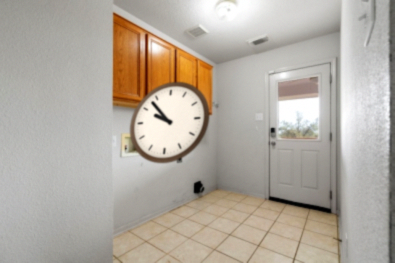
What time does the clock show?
9:53
